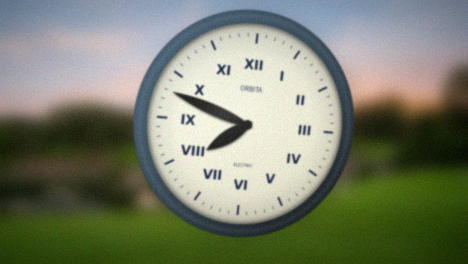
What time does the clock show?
7:48
